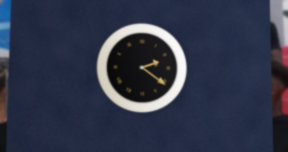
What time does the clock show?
2:21
